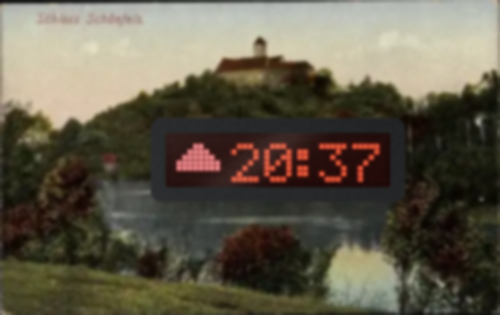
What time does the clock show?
20:37
